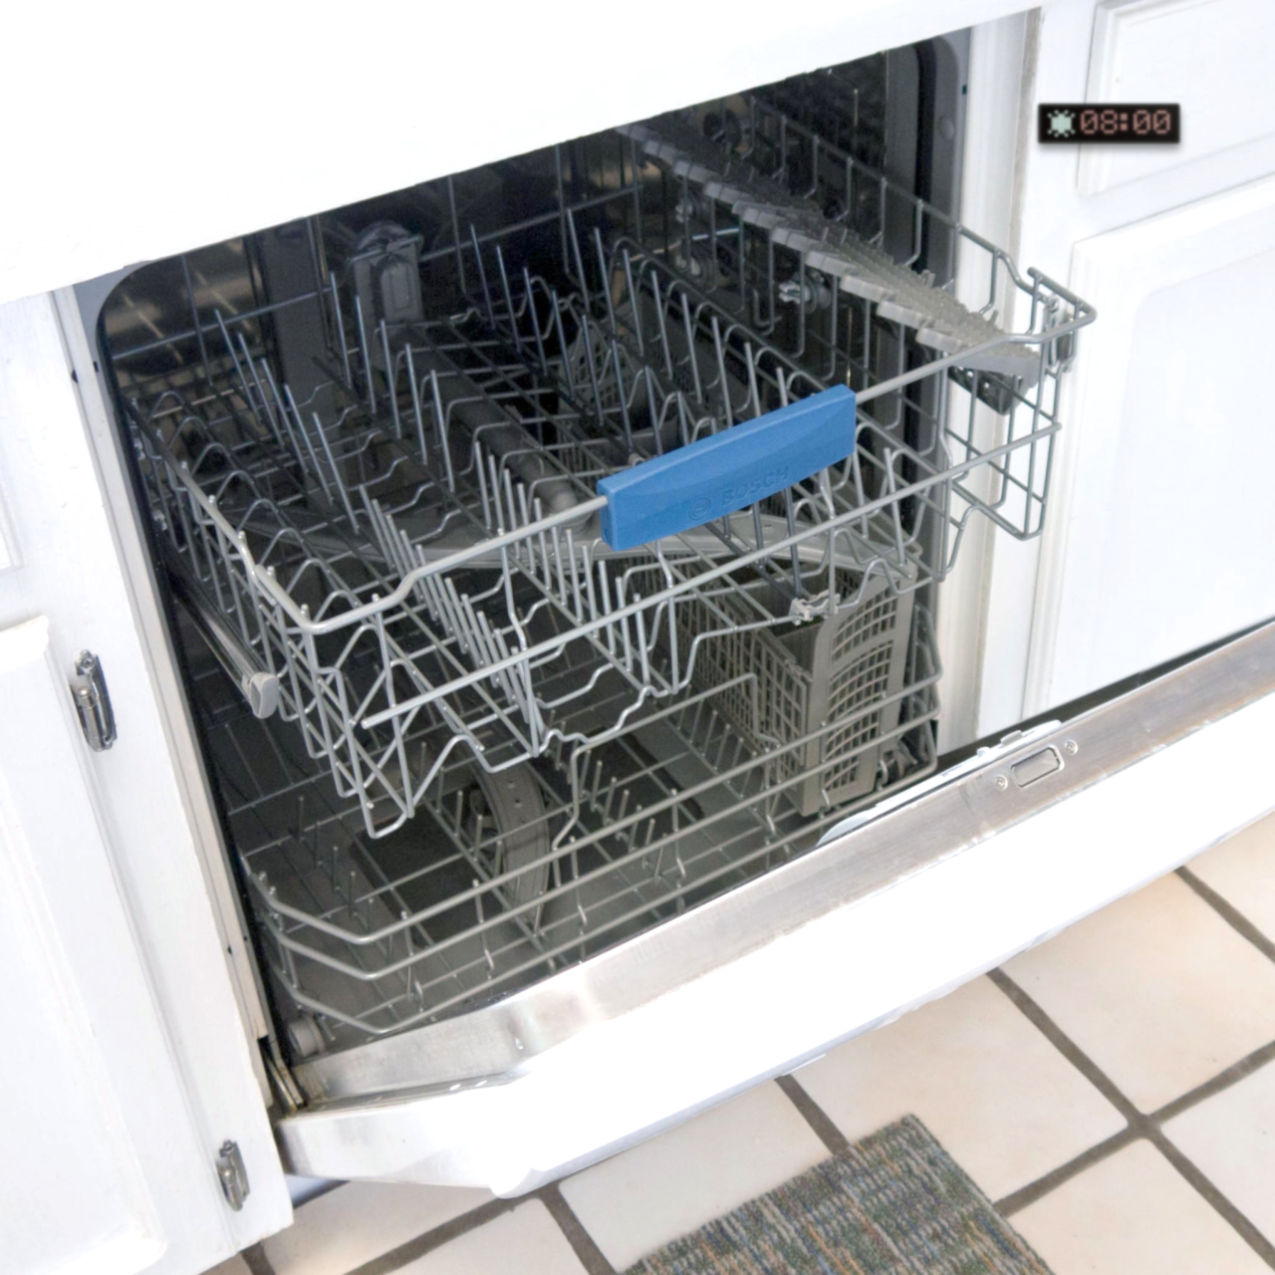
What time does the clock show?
8:00
